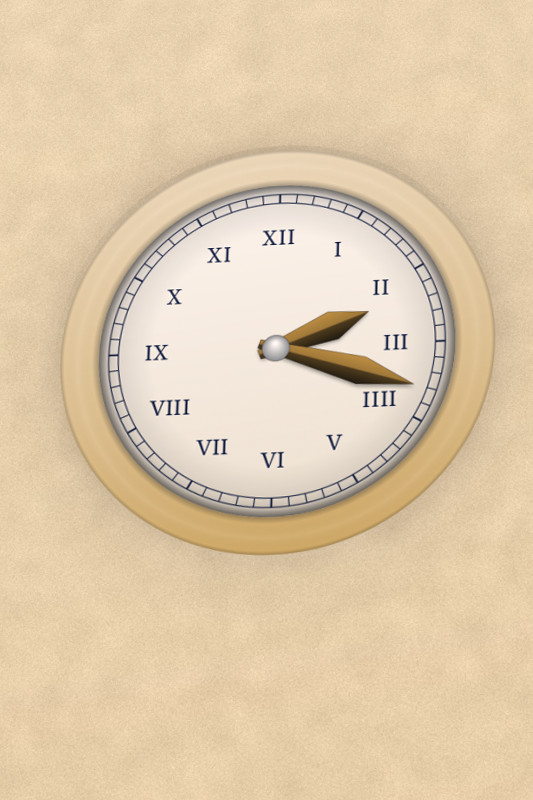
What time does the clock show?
2:18
